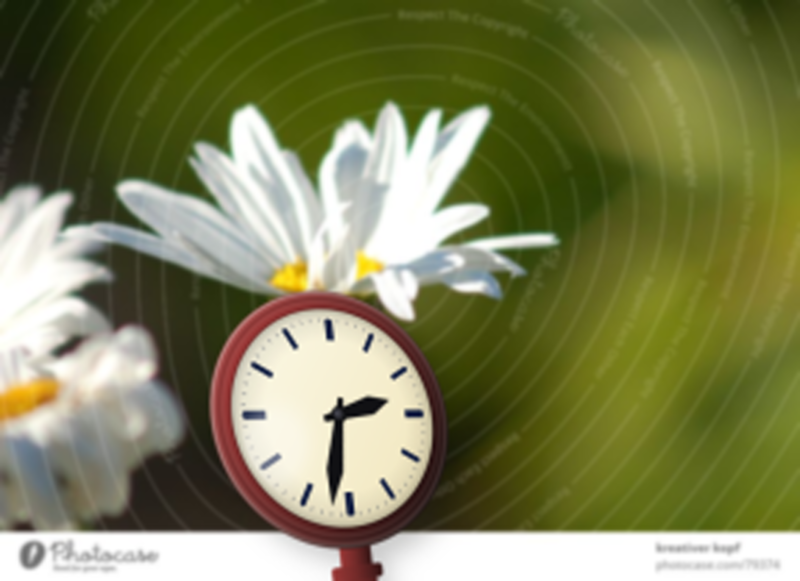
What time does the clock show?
2:32
